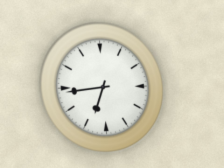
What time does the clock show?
6:44
